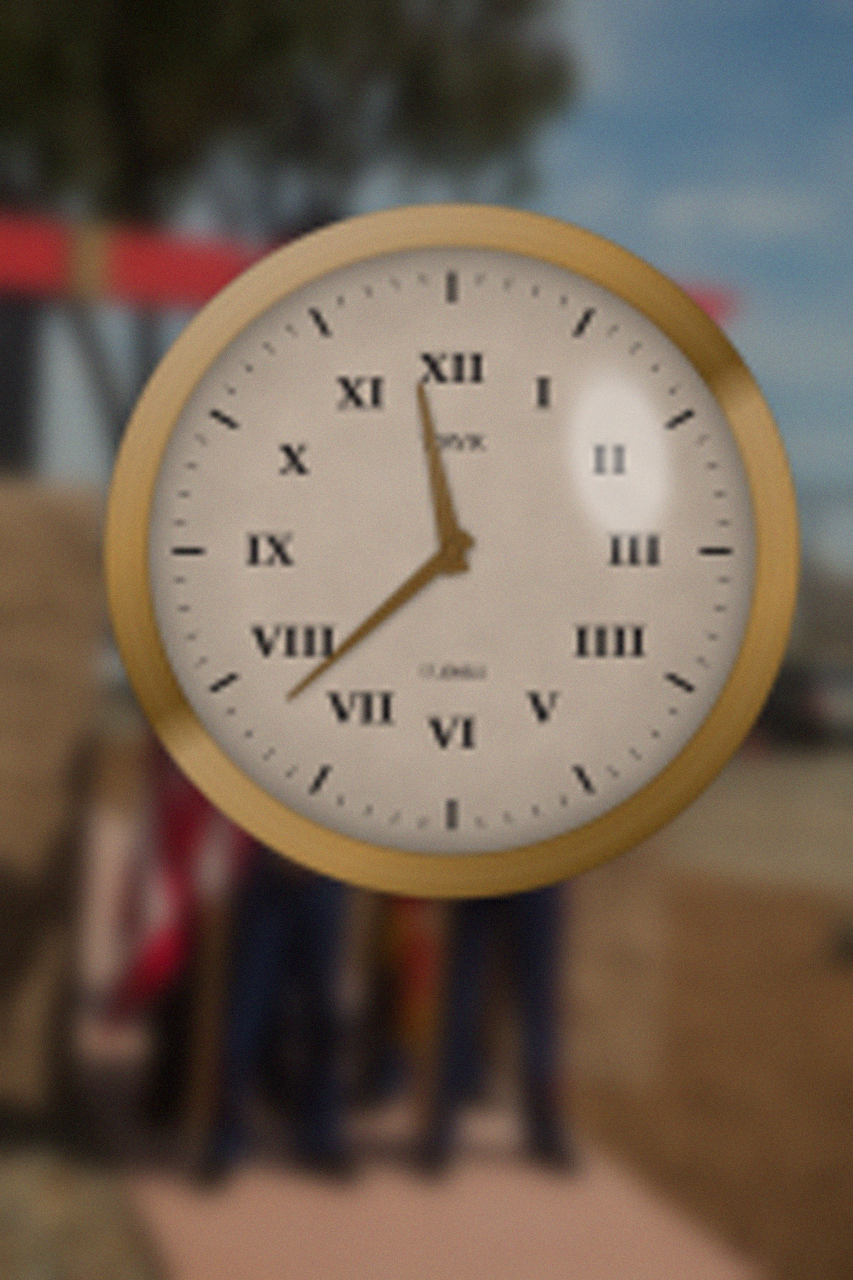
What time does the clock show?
11:38
